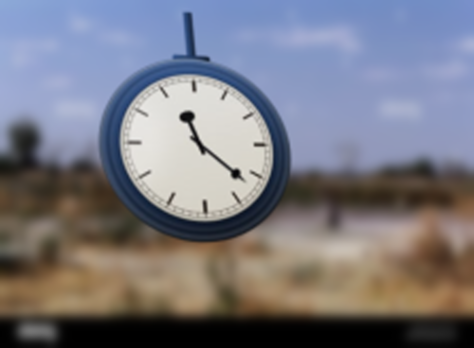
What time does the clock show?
11:22
